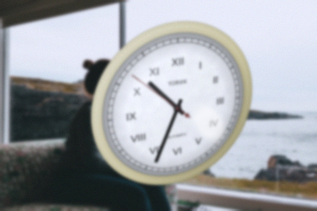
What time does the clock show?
10:33:52
